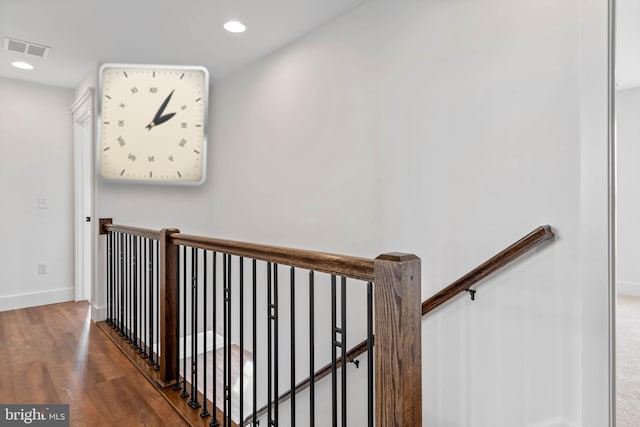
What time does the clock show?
2:05
